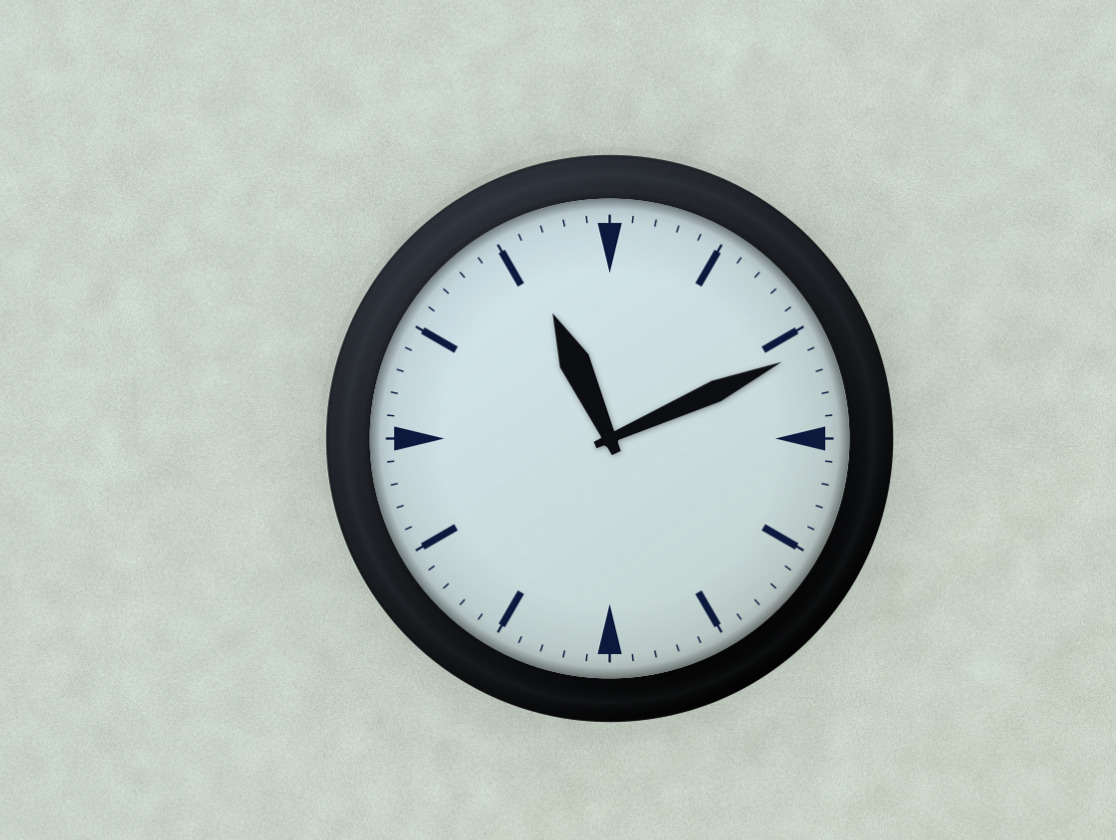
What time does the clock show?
11:11
